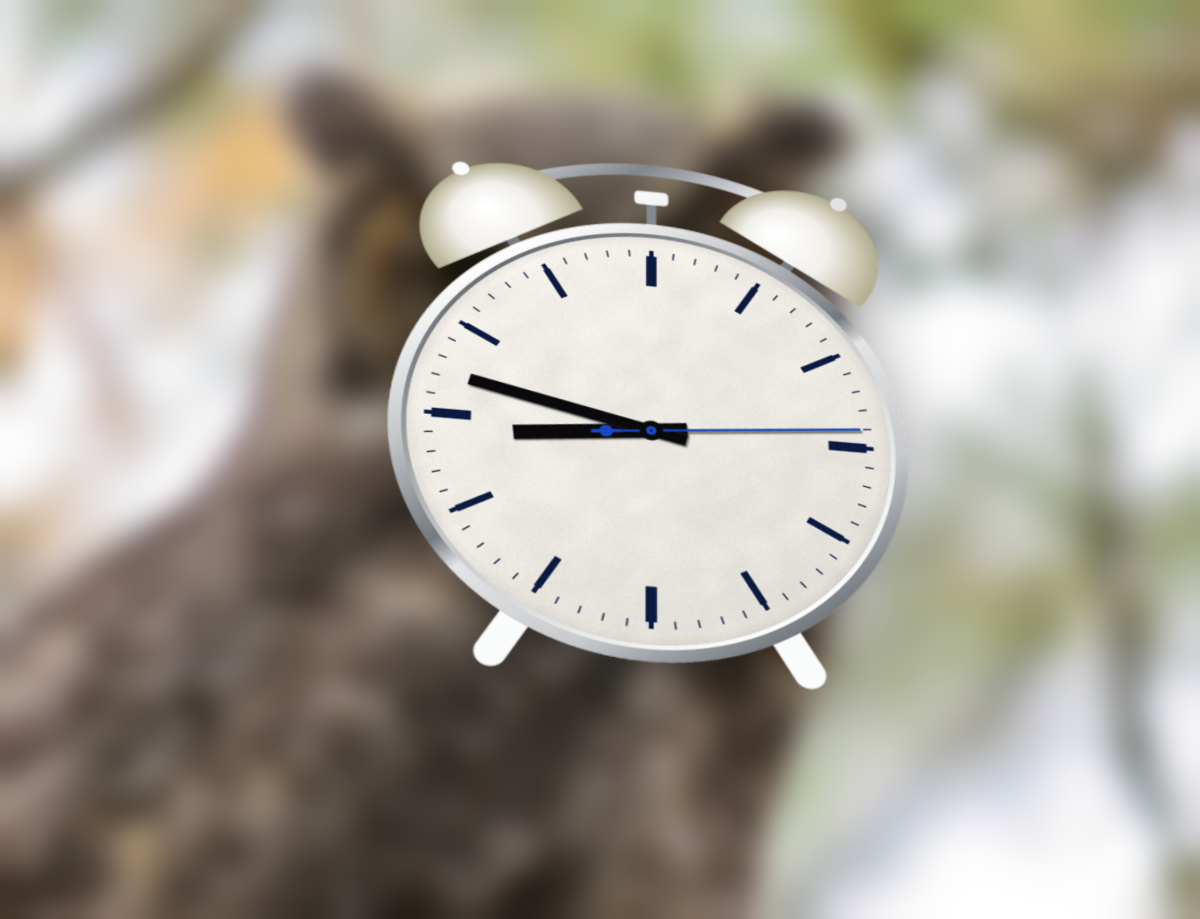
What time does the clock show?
8:47:14
